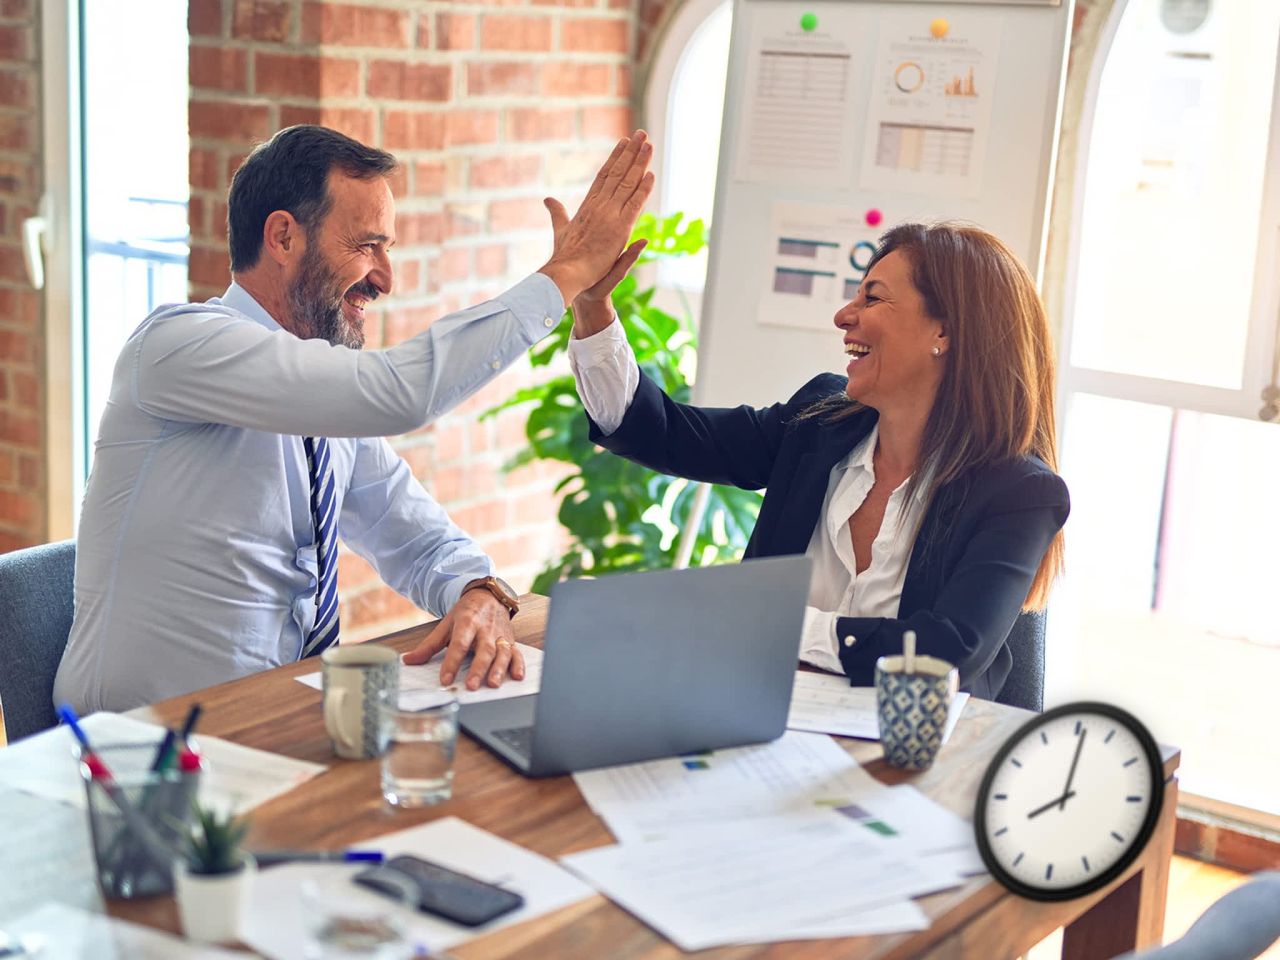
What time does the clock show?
8:01
